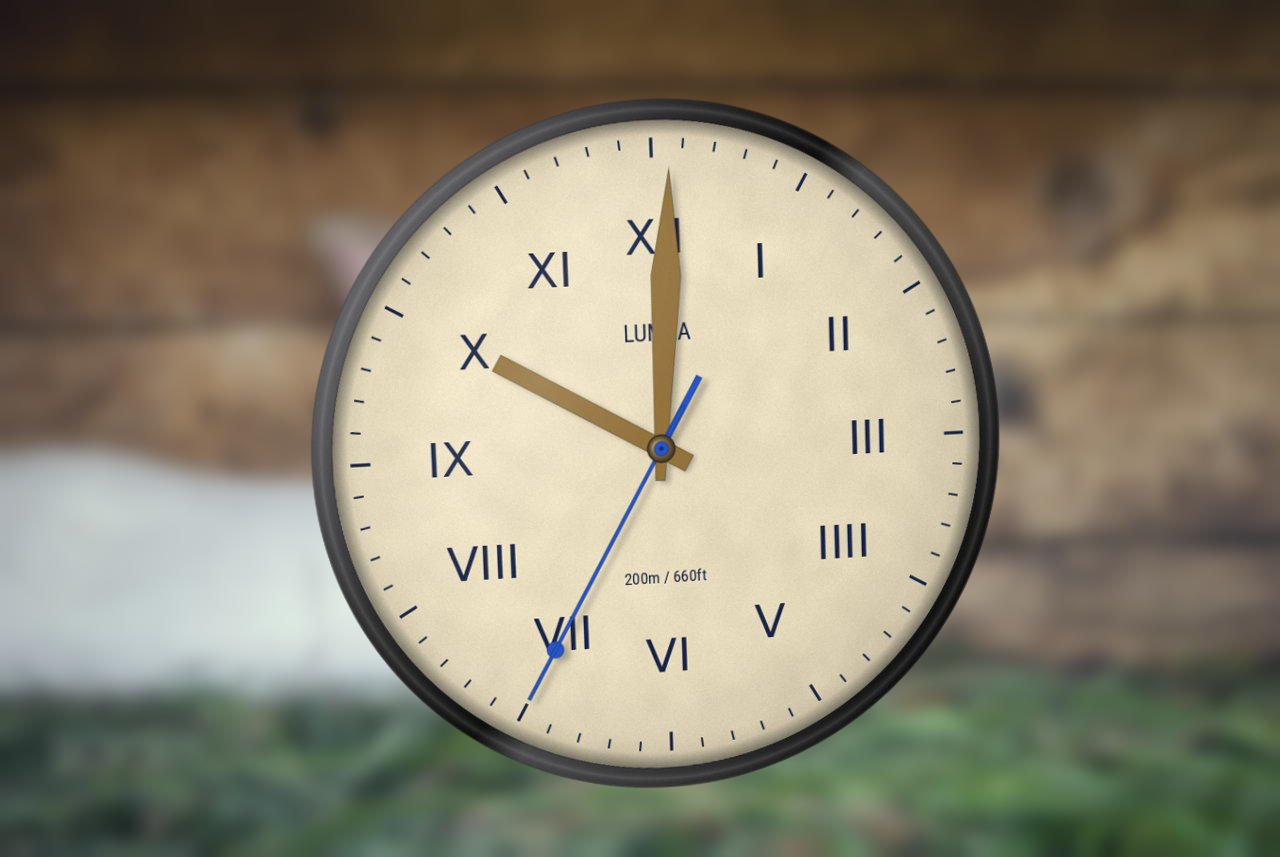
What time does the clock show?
10:00:35
